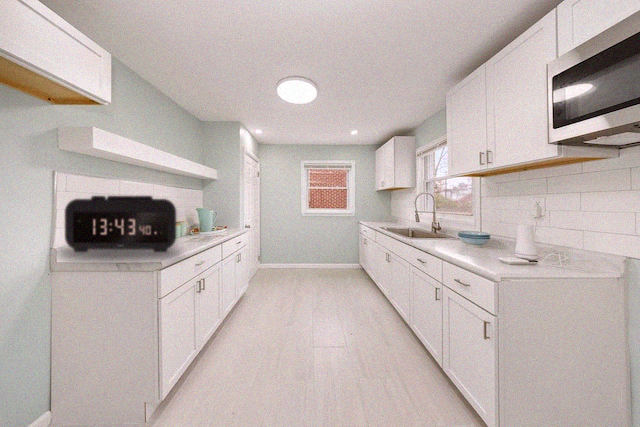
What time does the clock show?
13:43
